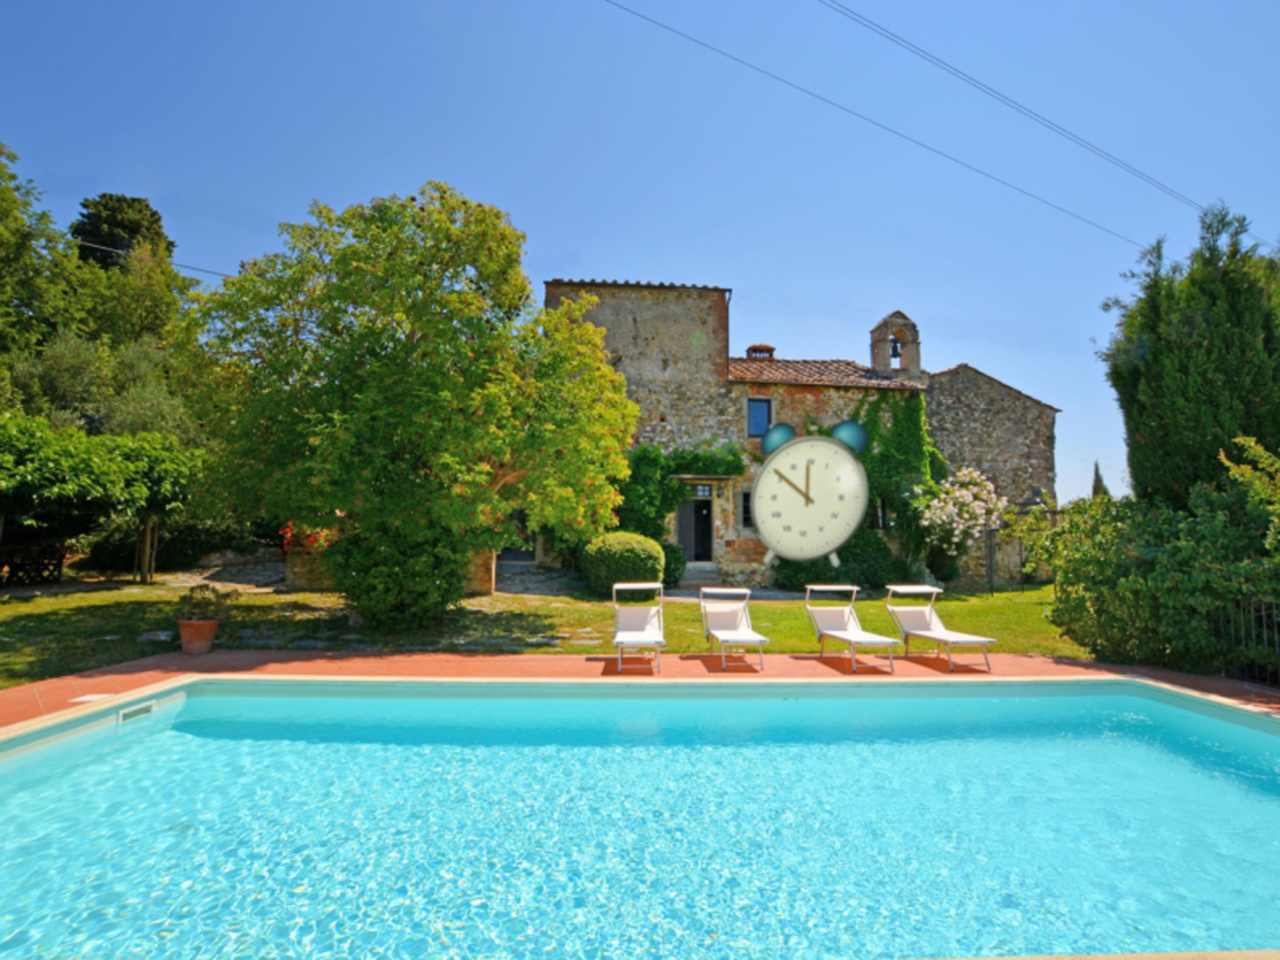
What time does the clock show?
11:51
